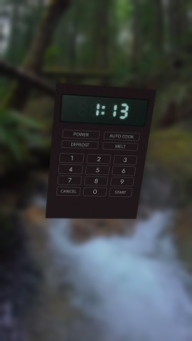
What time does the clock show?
1:13
